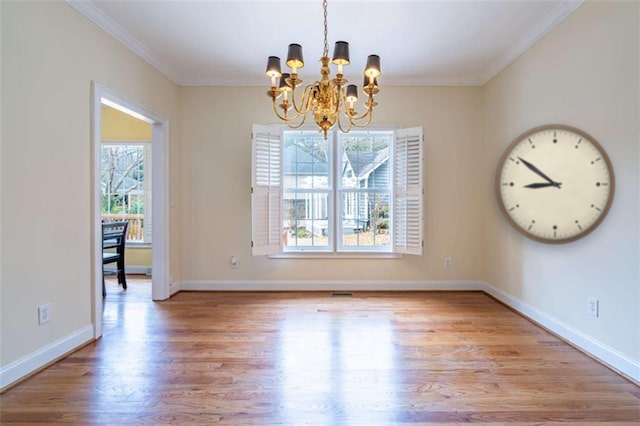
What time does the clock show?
8:51
